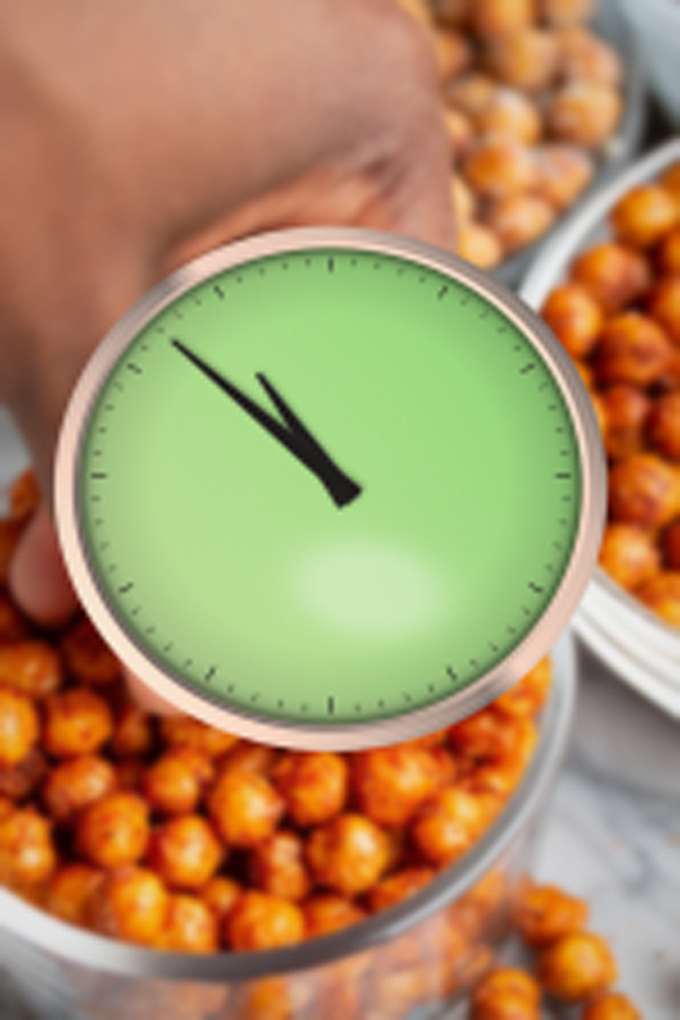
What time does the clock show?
10:52
